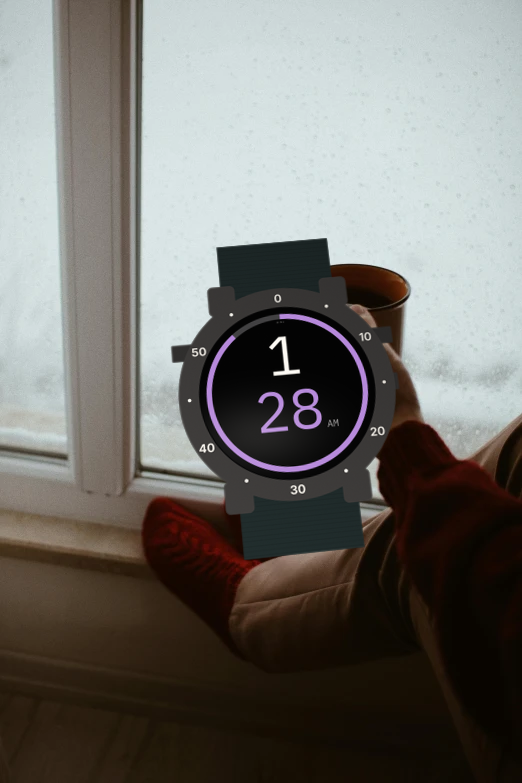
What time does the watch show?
1:28
